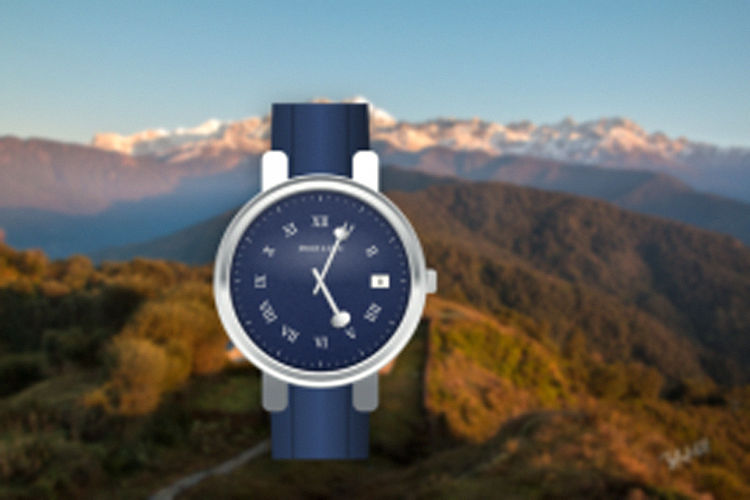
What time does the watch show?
5:04
